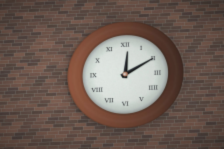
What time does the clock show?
12:10
